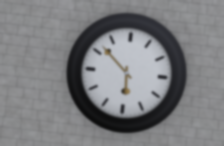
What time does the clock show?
5:52
